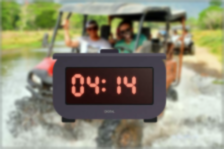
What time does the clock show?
4:14
